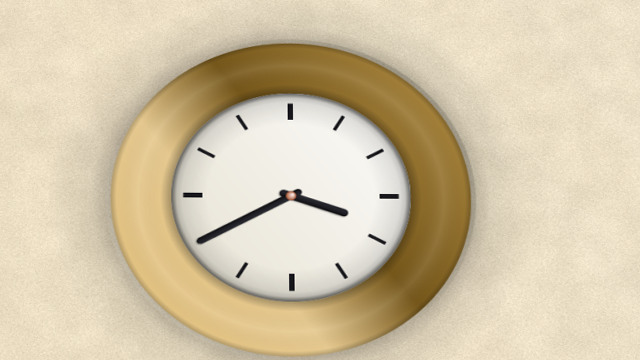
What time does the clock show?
3:40
